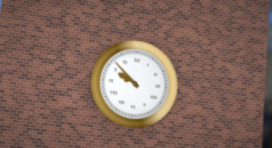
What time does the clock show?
9:52
